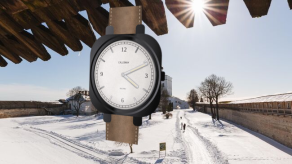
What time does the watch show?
4:11
